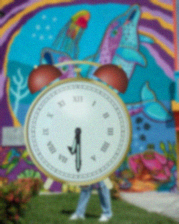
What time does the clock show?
6:30
